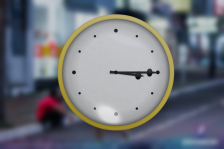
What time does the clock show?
3:15
